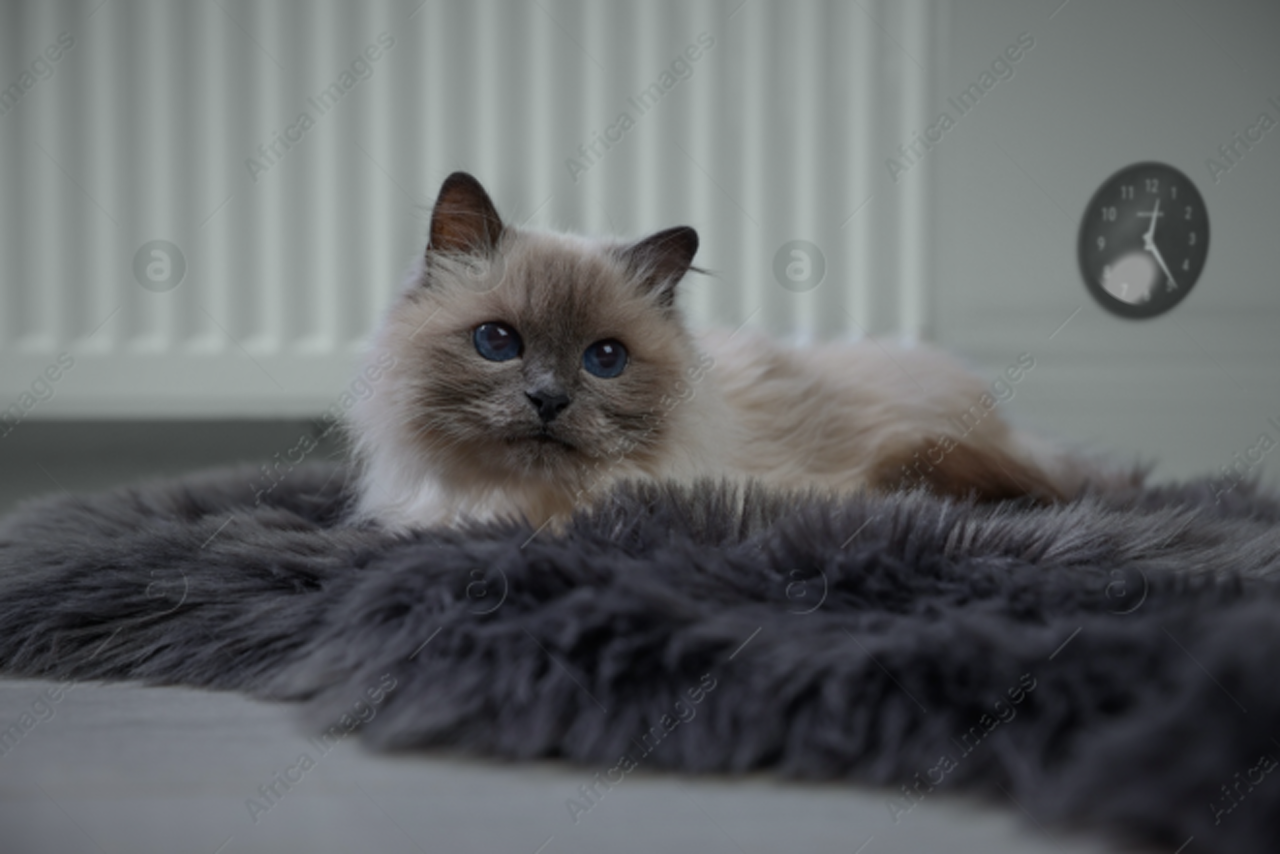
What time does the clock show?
12:24
